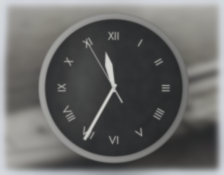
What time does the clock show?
11:34:55
